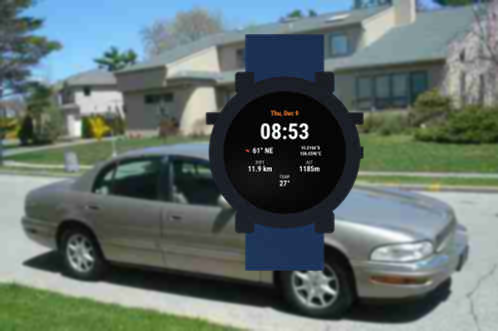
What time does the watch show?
8:53
